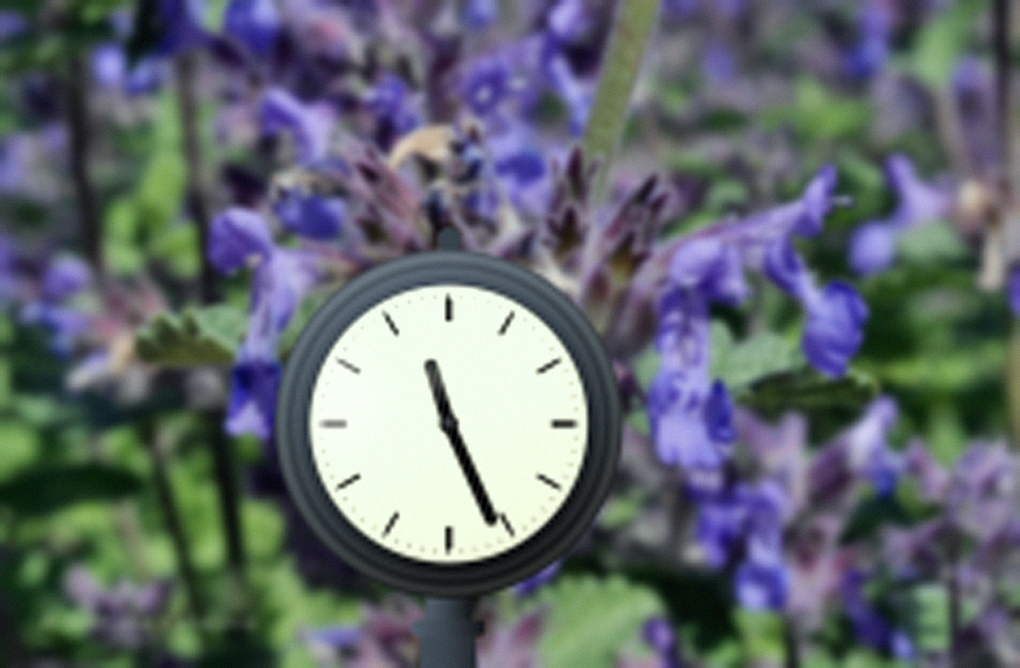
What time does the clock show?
11:26
